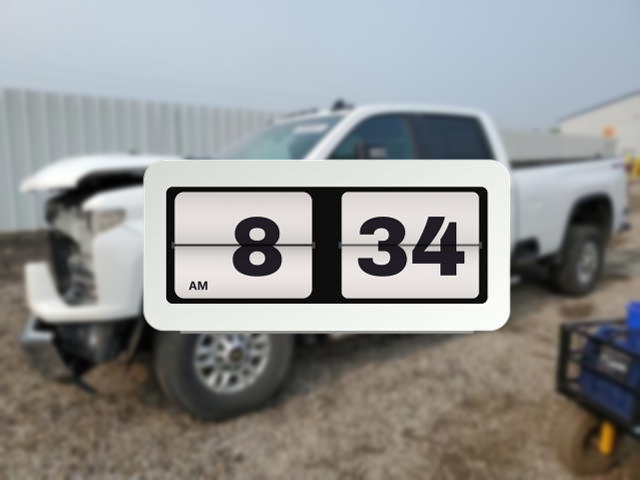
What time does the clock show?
8:34
